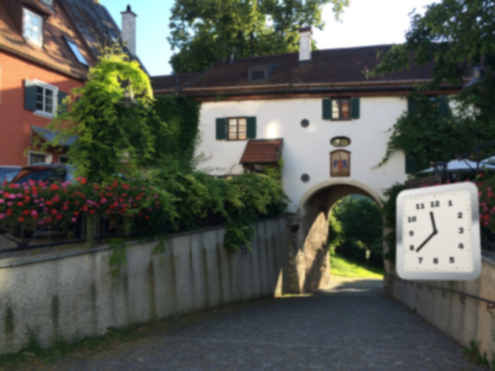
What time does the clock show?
11:38
